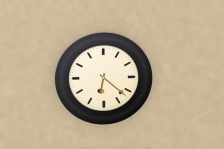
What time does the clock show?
6:22
